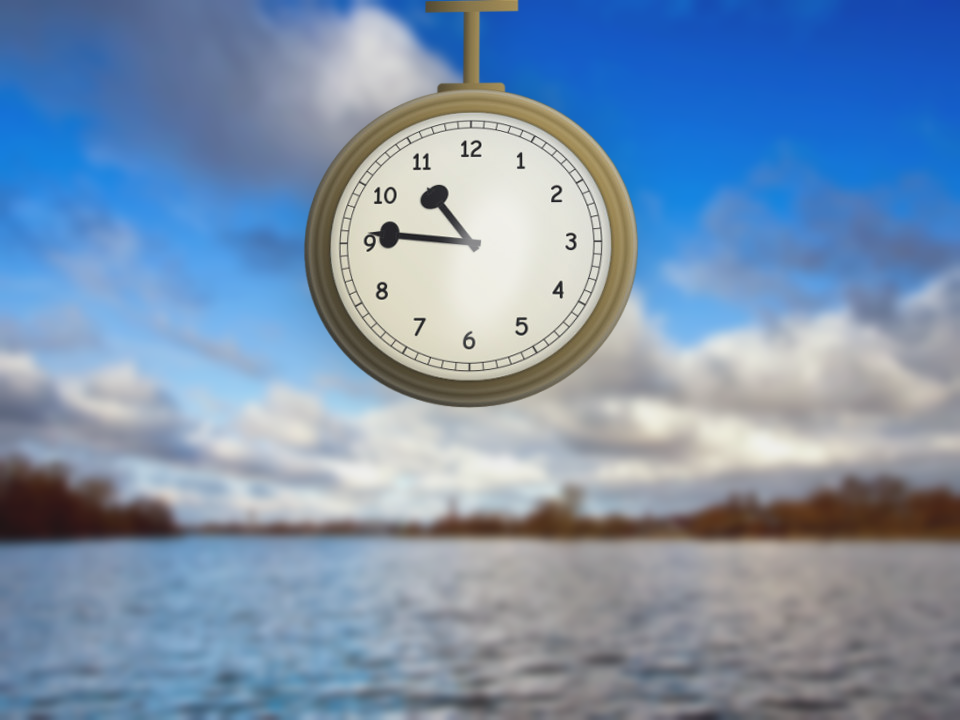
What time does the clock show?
10:46
